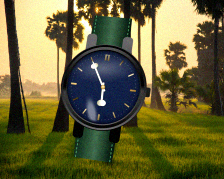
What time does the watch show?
5:55
